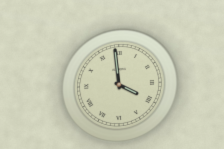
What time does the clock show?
3:59
